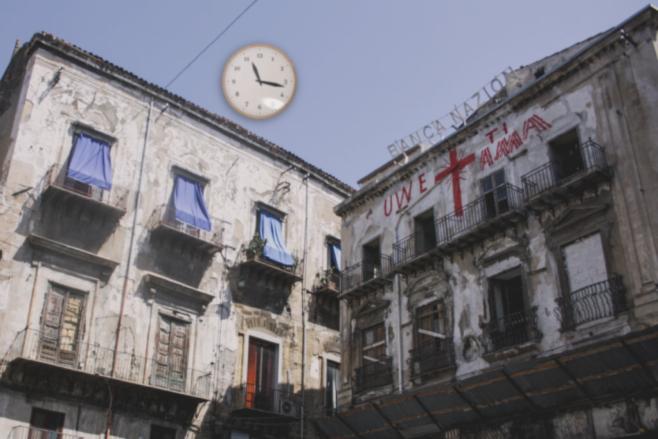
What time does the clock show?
11:17
